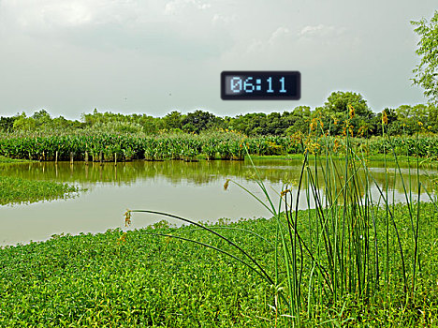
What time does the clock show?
6:11
